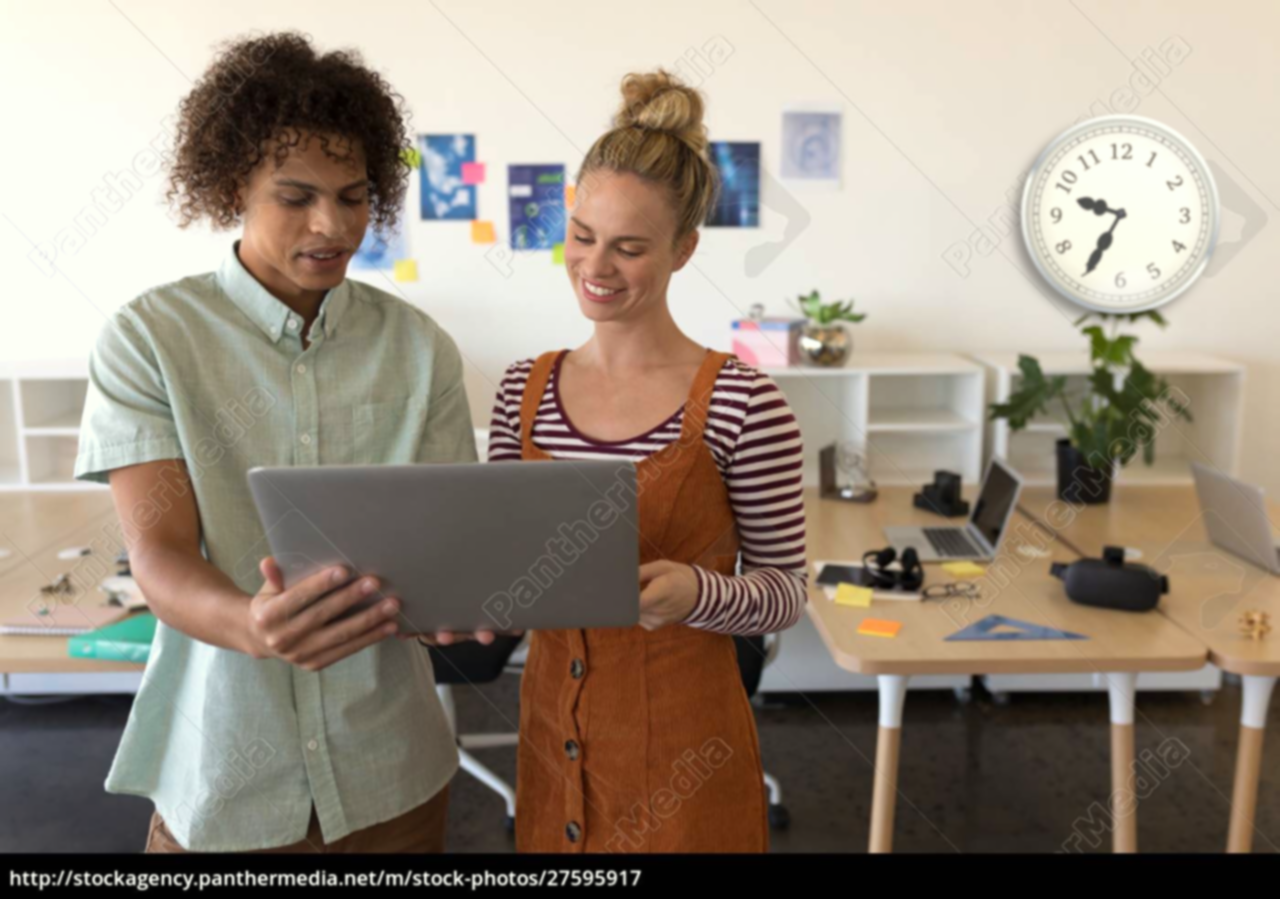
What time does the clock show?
9:35
